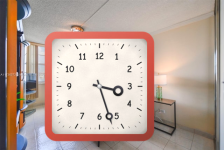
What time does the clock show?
3:27
